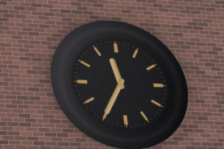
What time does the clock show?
11:35
